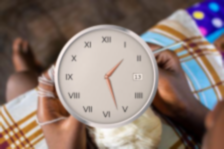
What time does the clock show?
1:27
